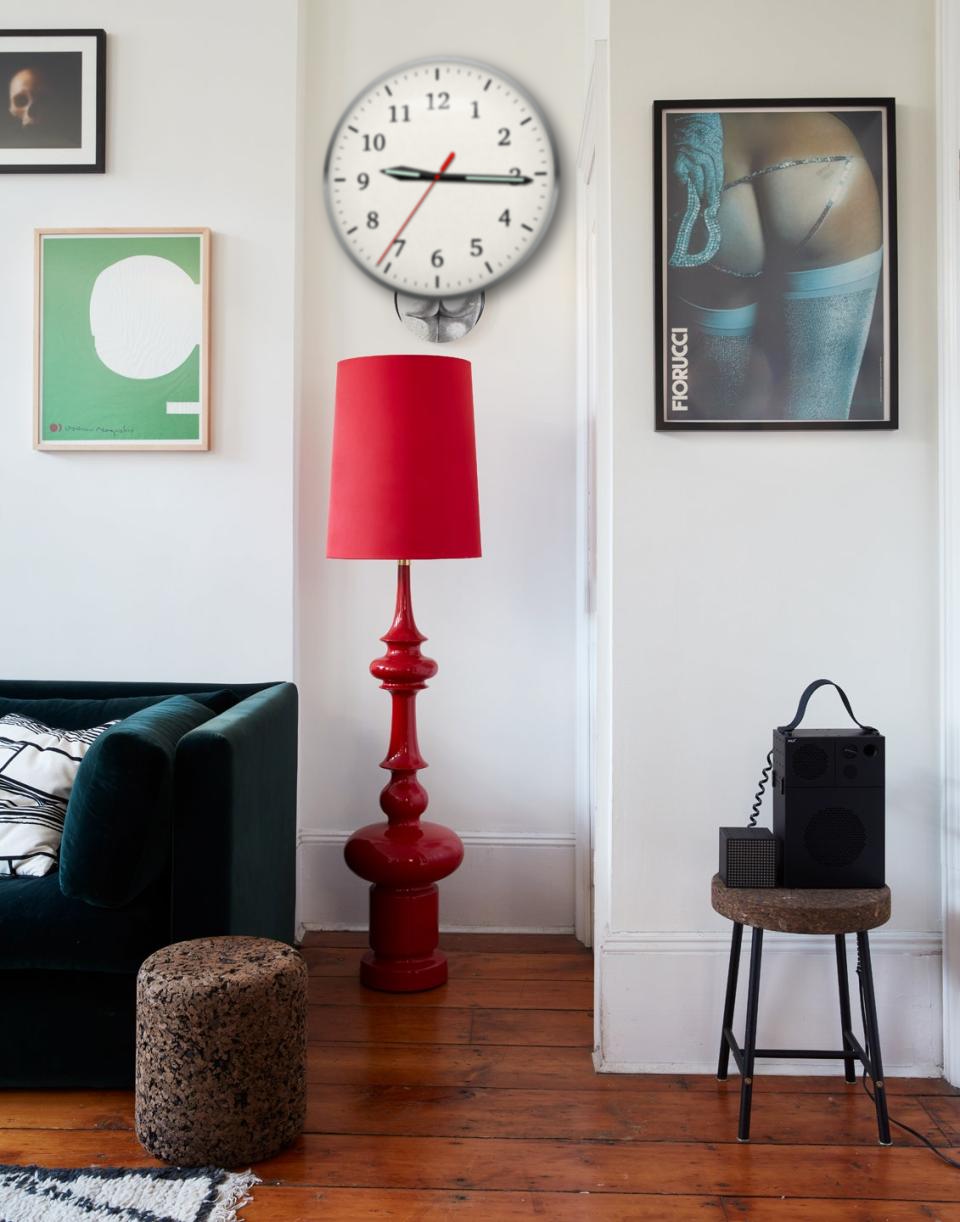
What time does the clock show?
9:15:36
